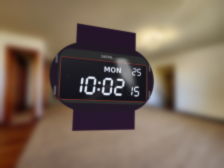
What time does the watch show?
10:02:15
